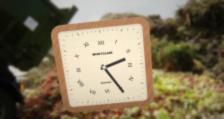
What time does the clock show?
2:25
